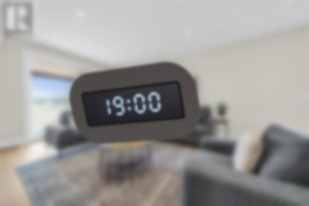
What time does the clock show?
19:00
